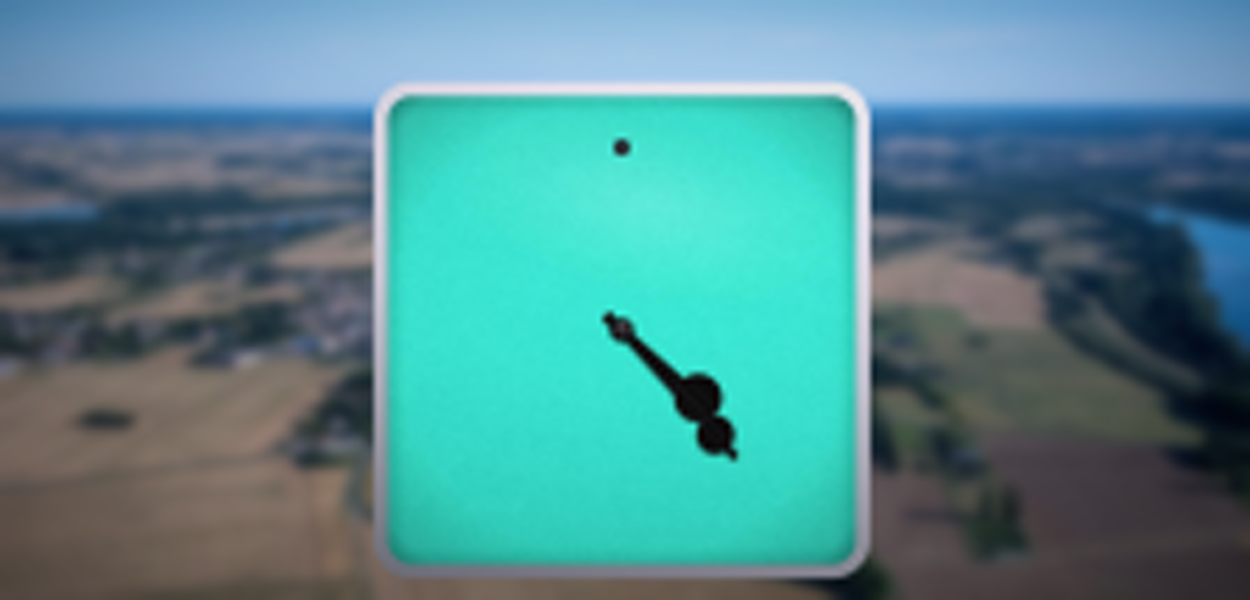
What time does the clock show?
4:23
